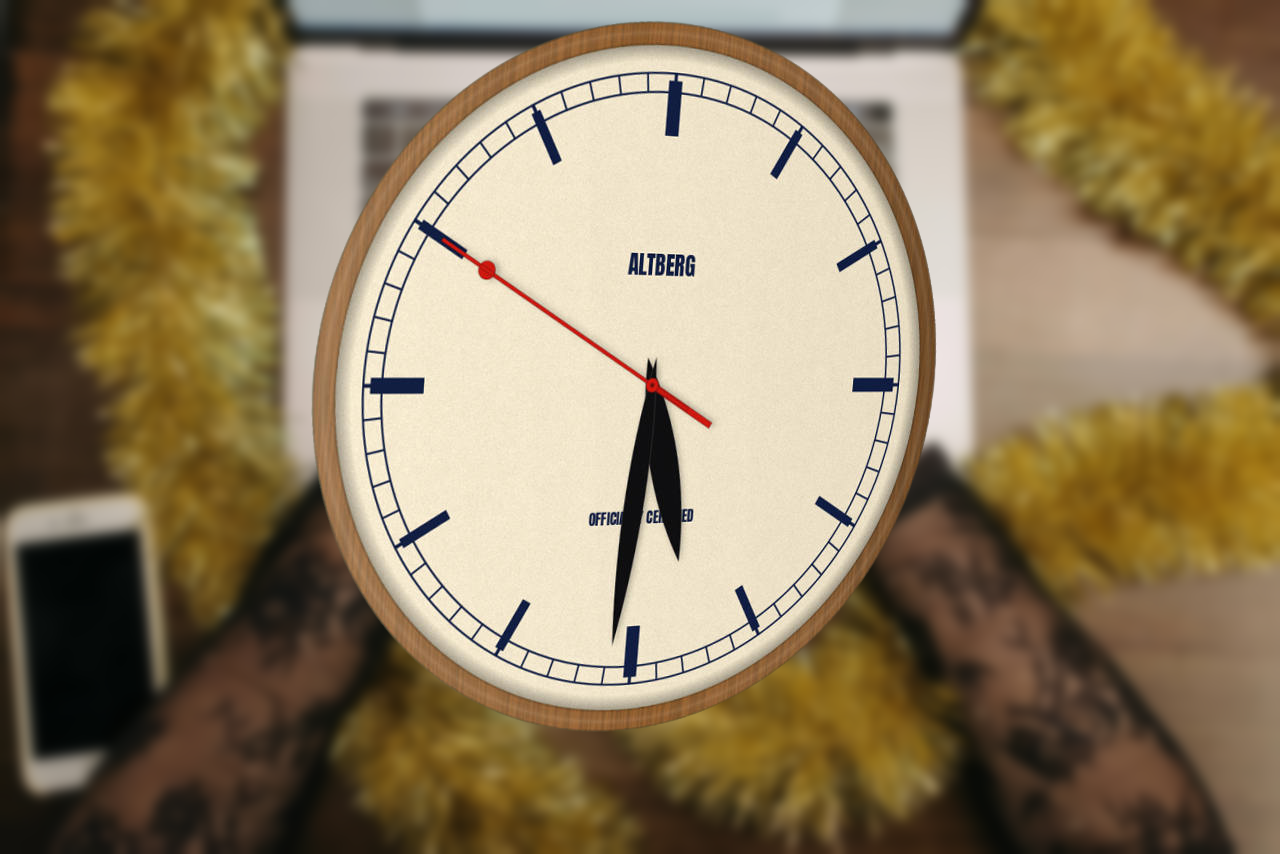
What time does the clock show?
5:30:50
